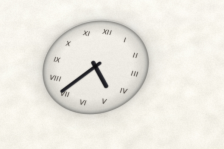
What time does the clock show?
4:36
